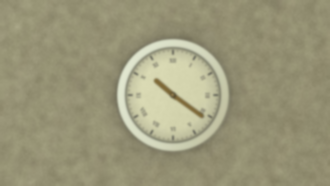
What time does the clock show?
10:21
